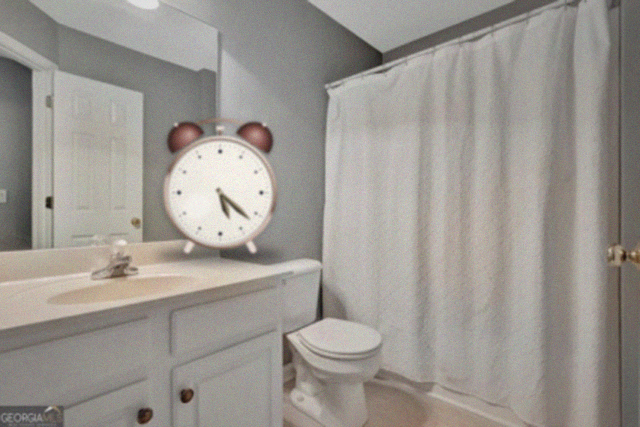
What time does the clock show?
5:22
